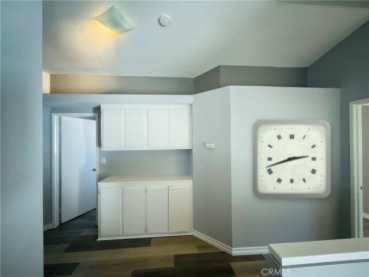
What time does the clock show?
2:42
